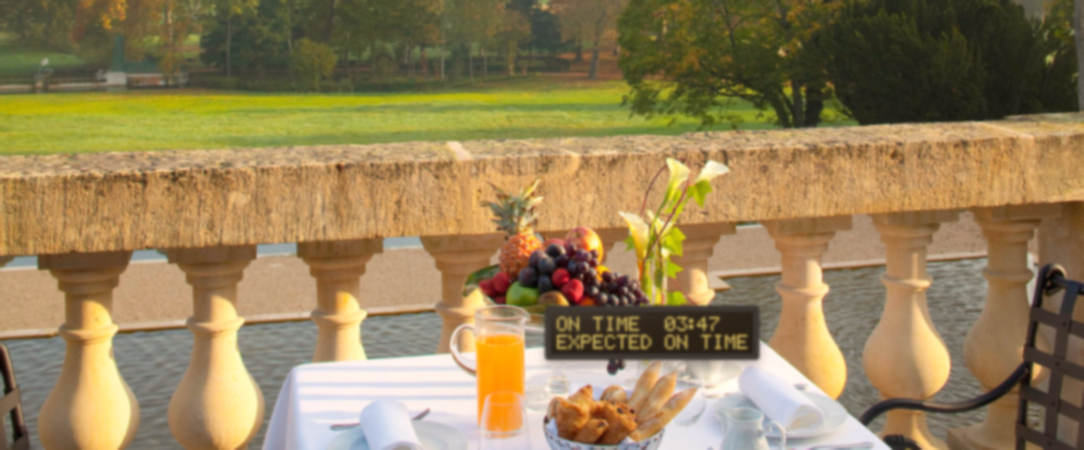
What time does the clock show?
3:47
